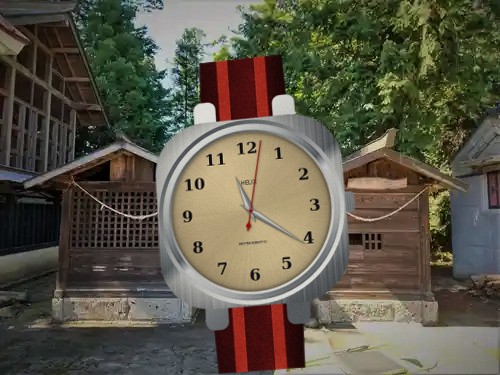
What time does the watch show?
11:21:02
